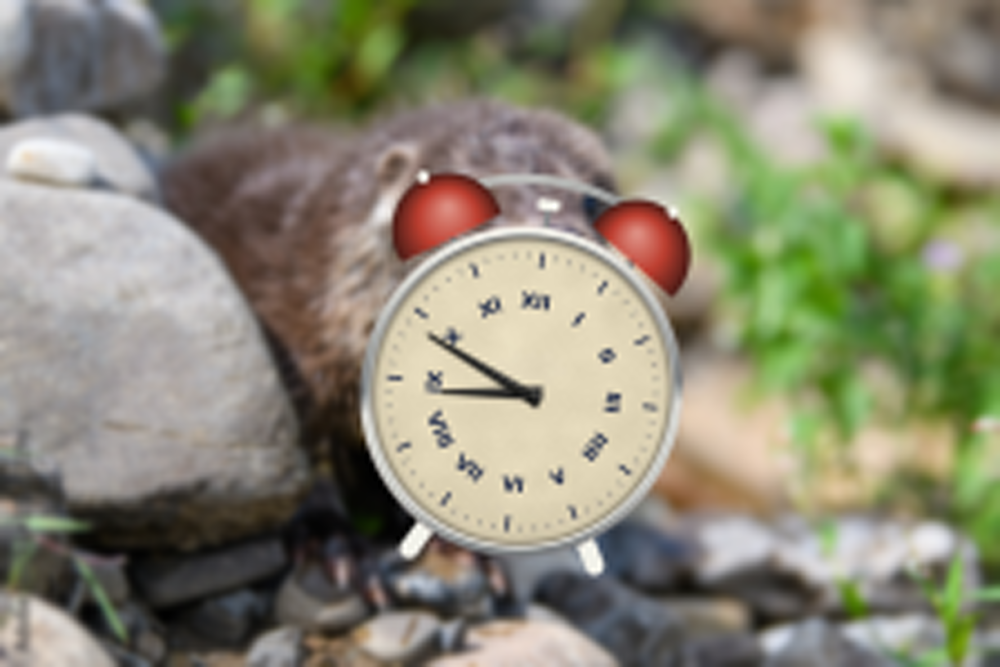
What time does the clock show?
8:49
